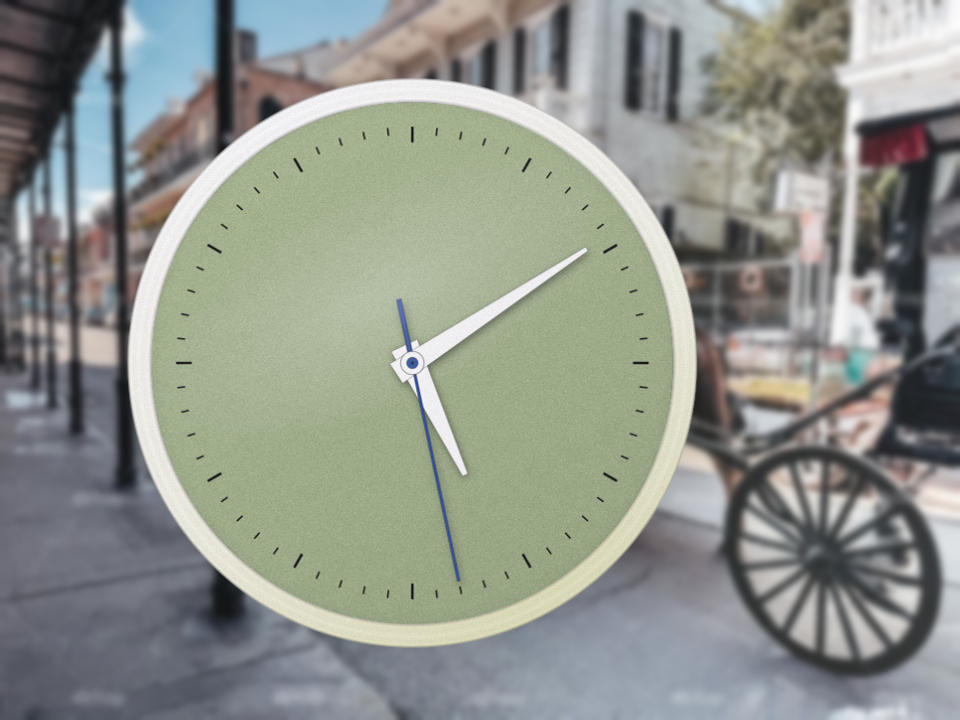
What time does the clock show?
5:09:28
